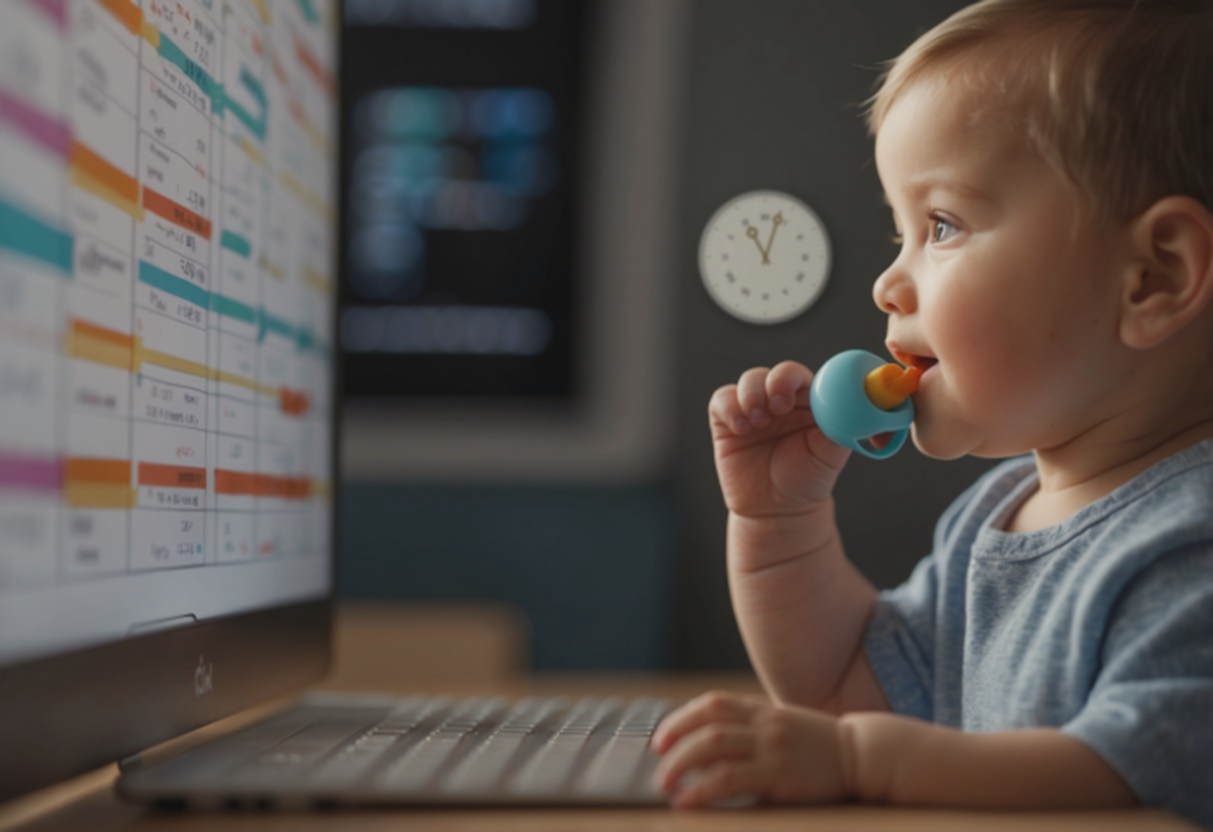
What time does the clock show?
11:03
